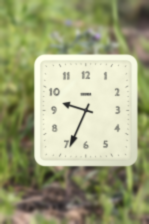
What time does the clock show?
9:34
